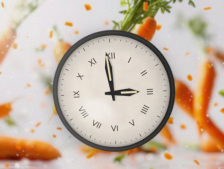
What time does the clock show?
2:59
